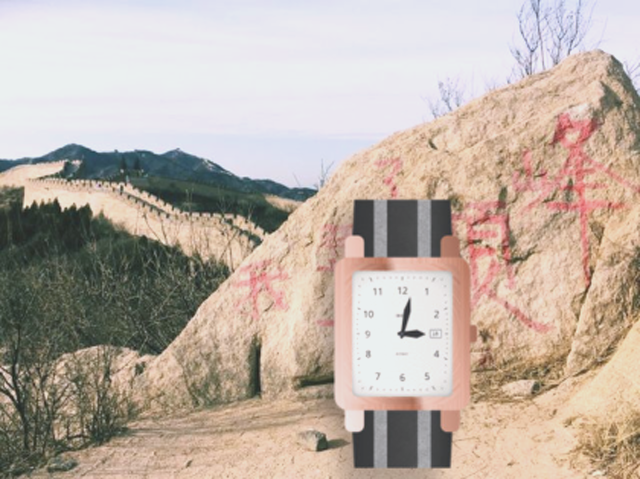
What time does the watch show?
3:02
